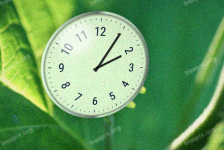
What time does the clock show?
2:05
